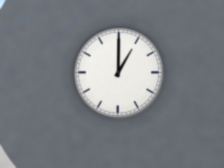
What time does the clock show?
1:00
